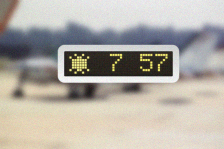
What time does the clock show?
7:57
